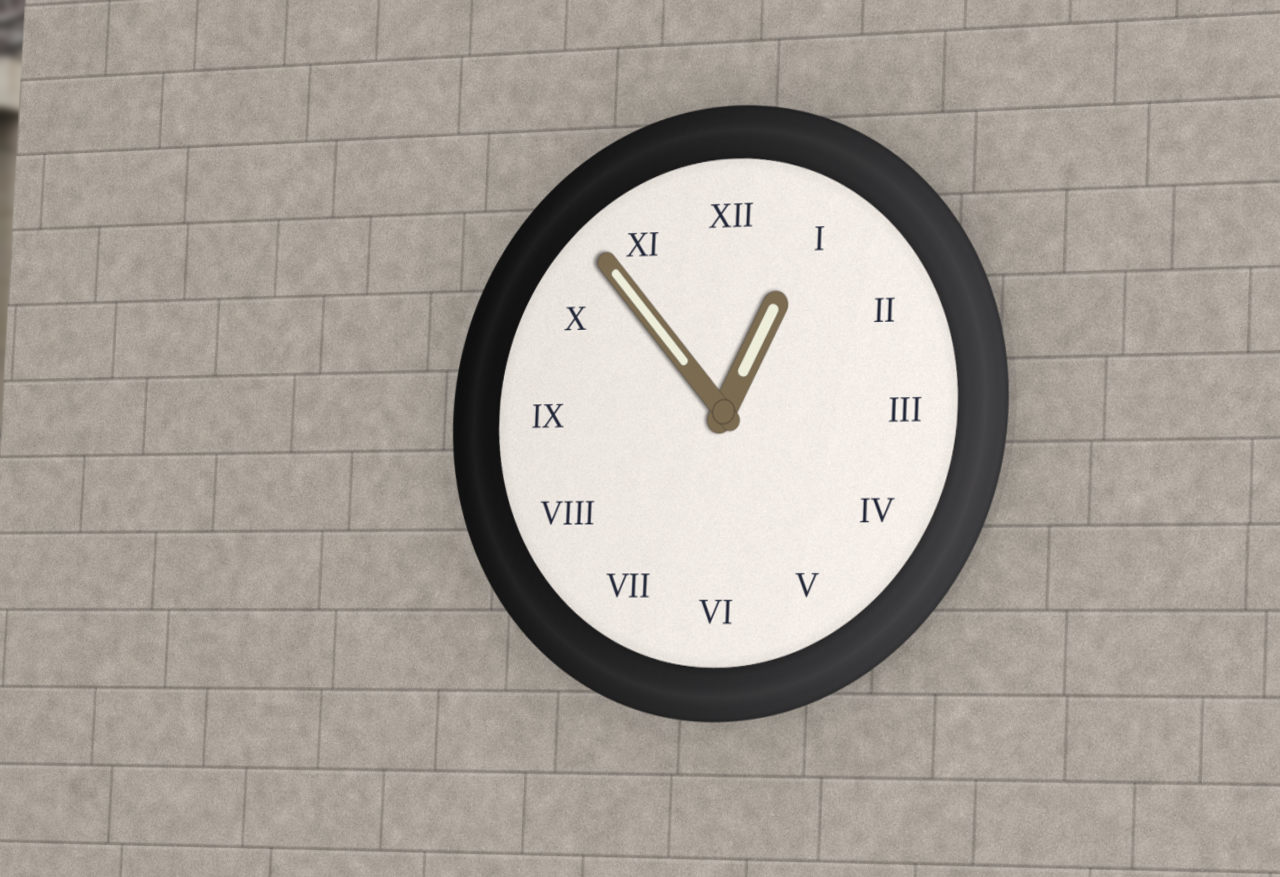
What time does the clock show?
12:53
